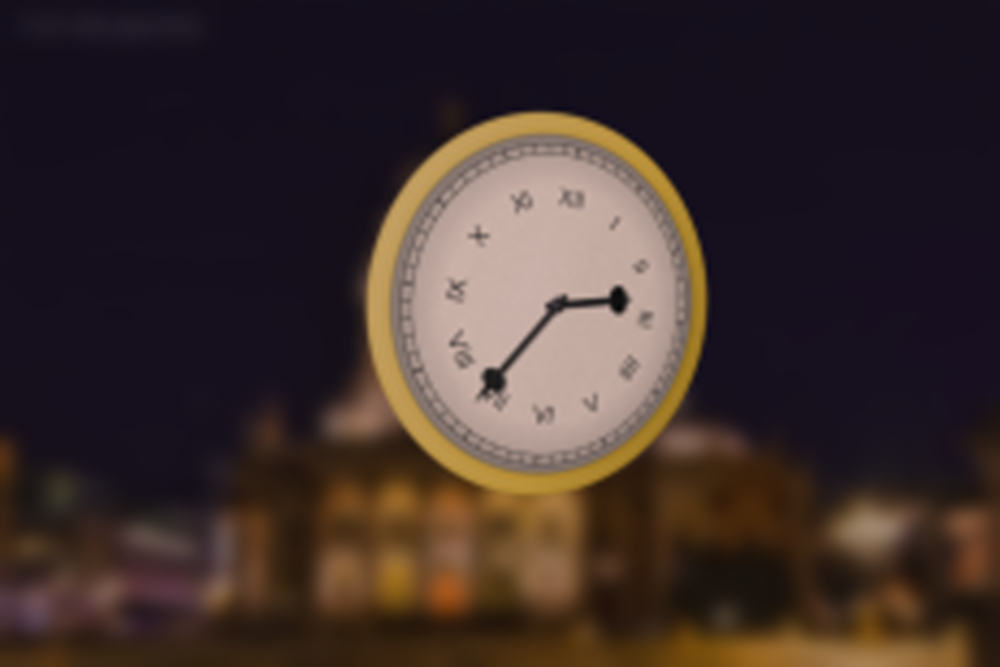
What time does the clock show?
2:36
